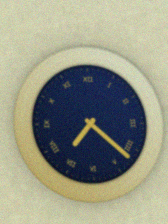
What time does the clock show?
7:22
